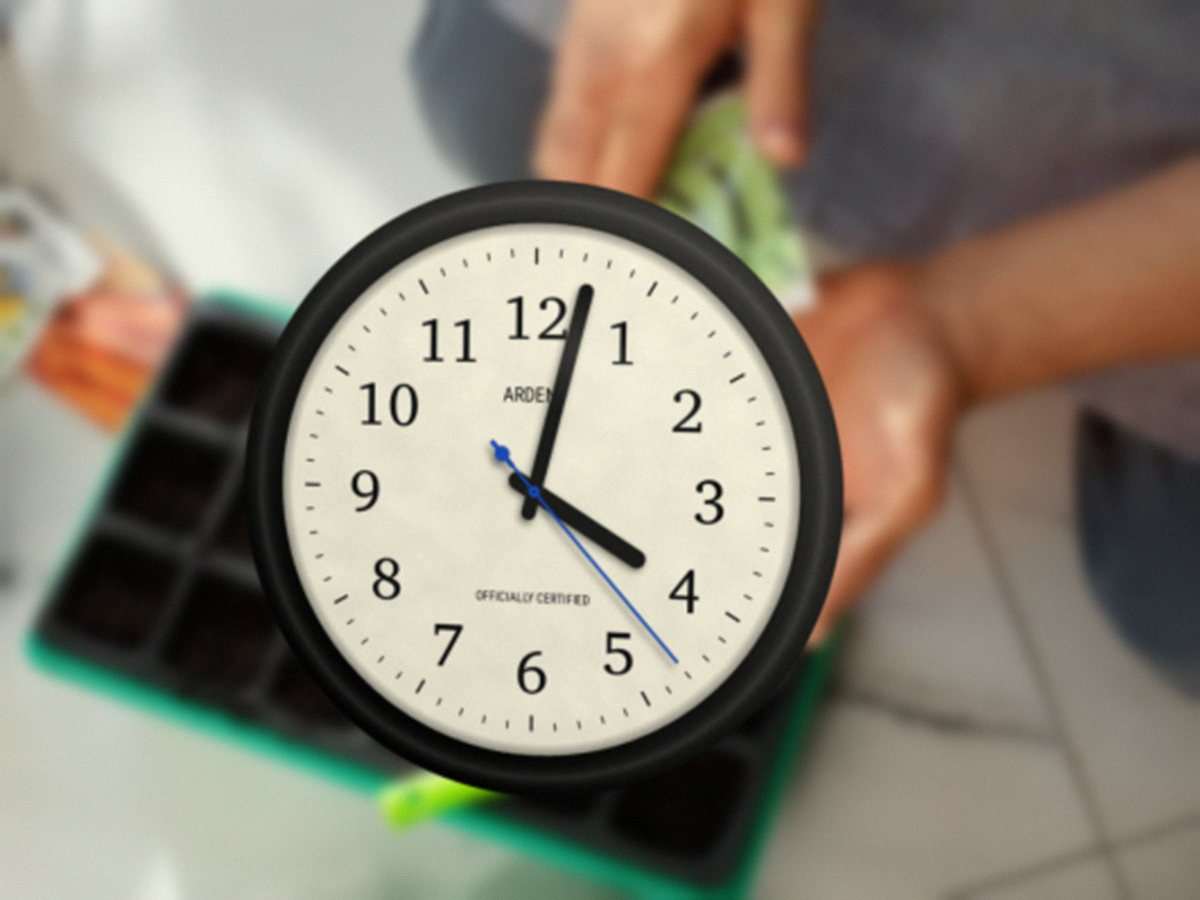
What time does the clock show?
4:02:23
